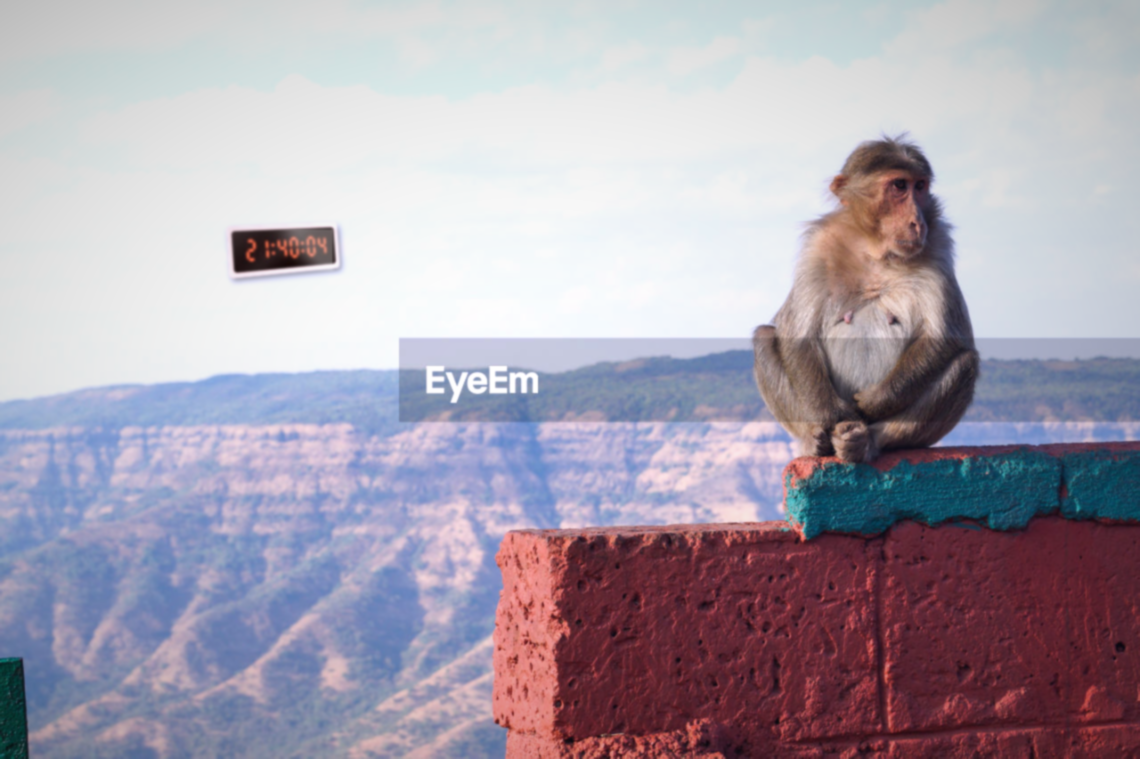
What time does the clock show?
21:40:04
